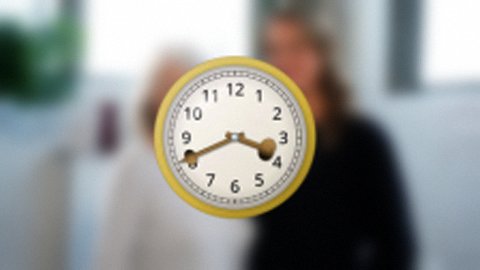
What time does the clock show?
3:41
